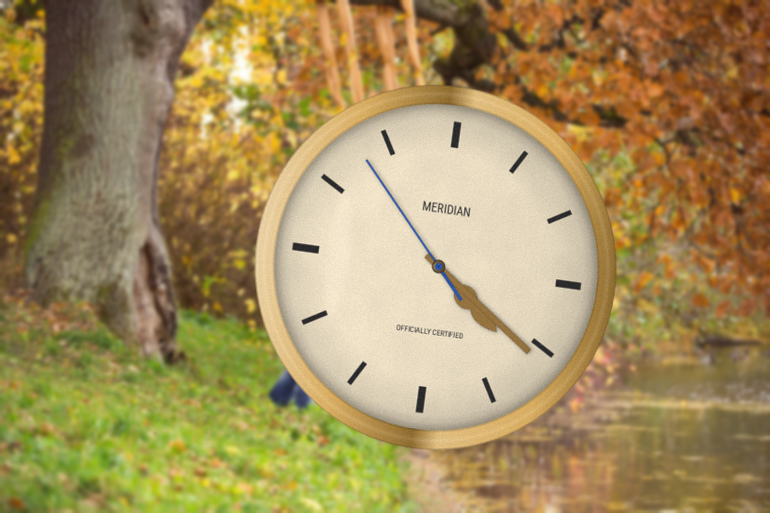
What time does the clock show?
4:20:53
